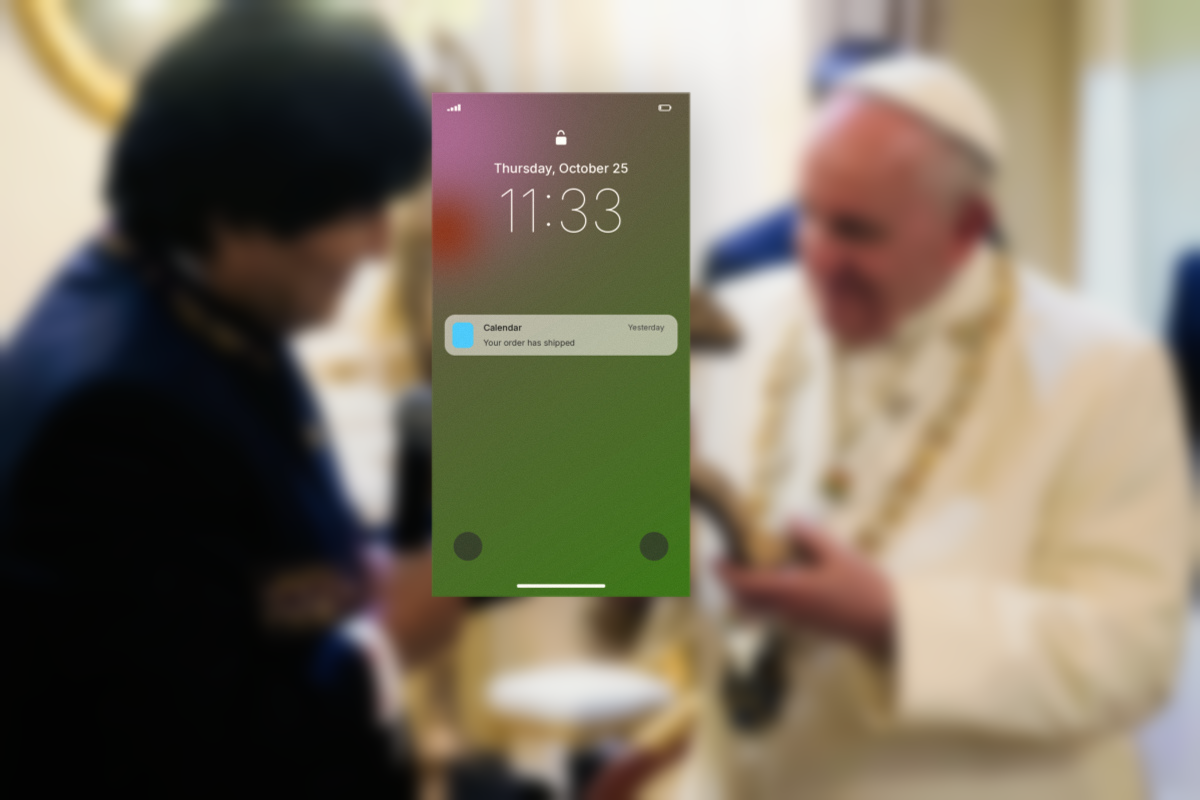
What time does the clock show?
11:33
